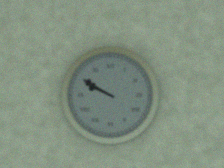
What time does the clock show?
9:50
